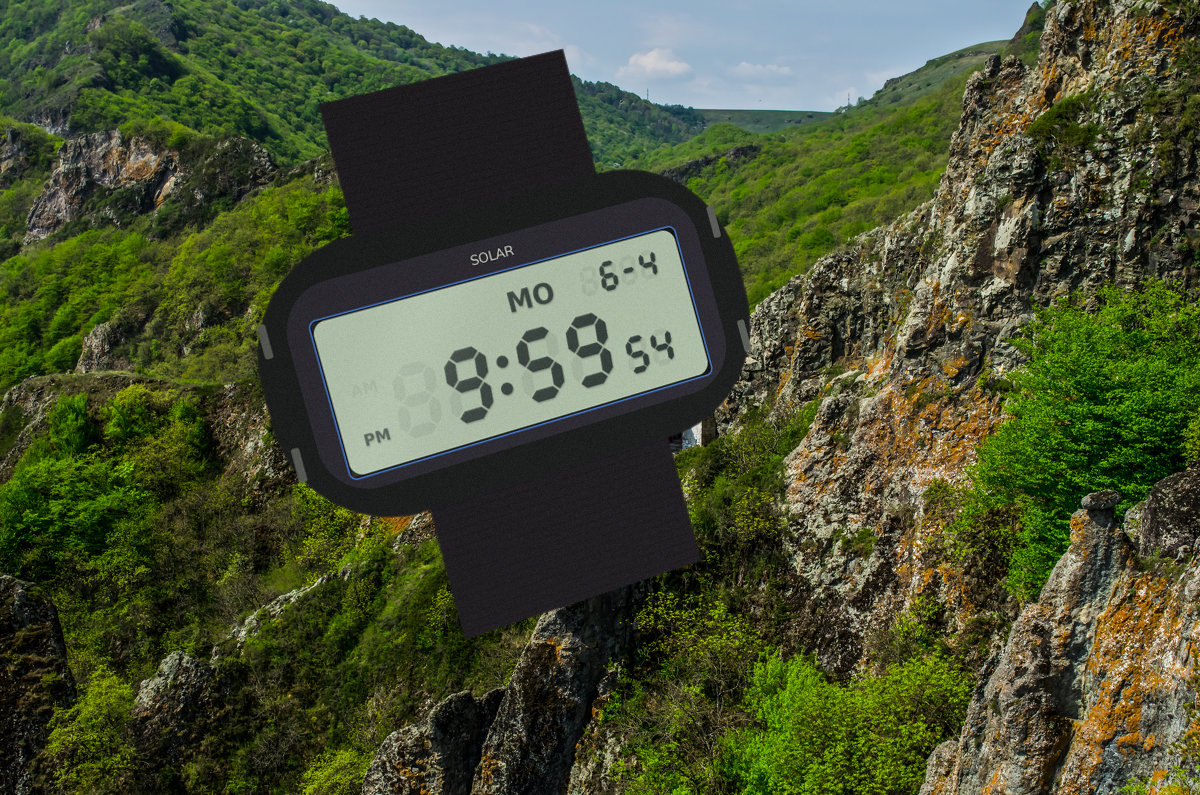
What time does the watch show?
9:59:54
